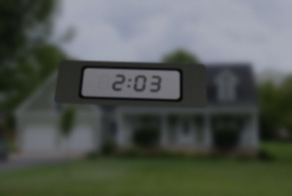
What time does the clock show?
2:03
